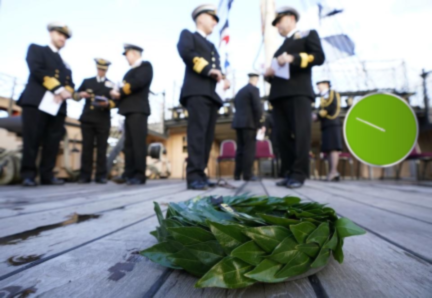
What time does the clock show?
9:49
